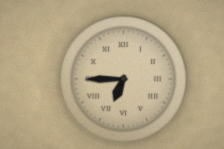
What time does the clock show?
6:45
